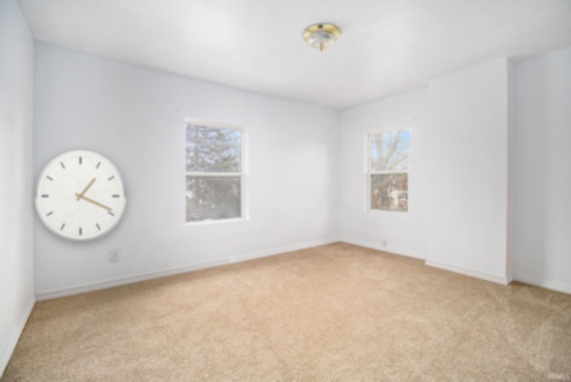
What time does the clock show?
1:19
